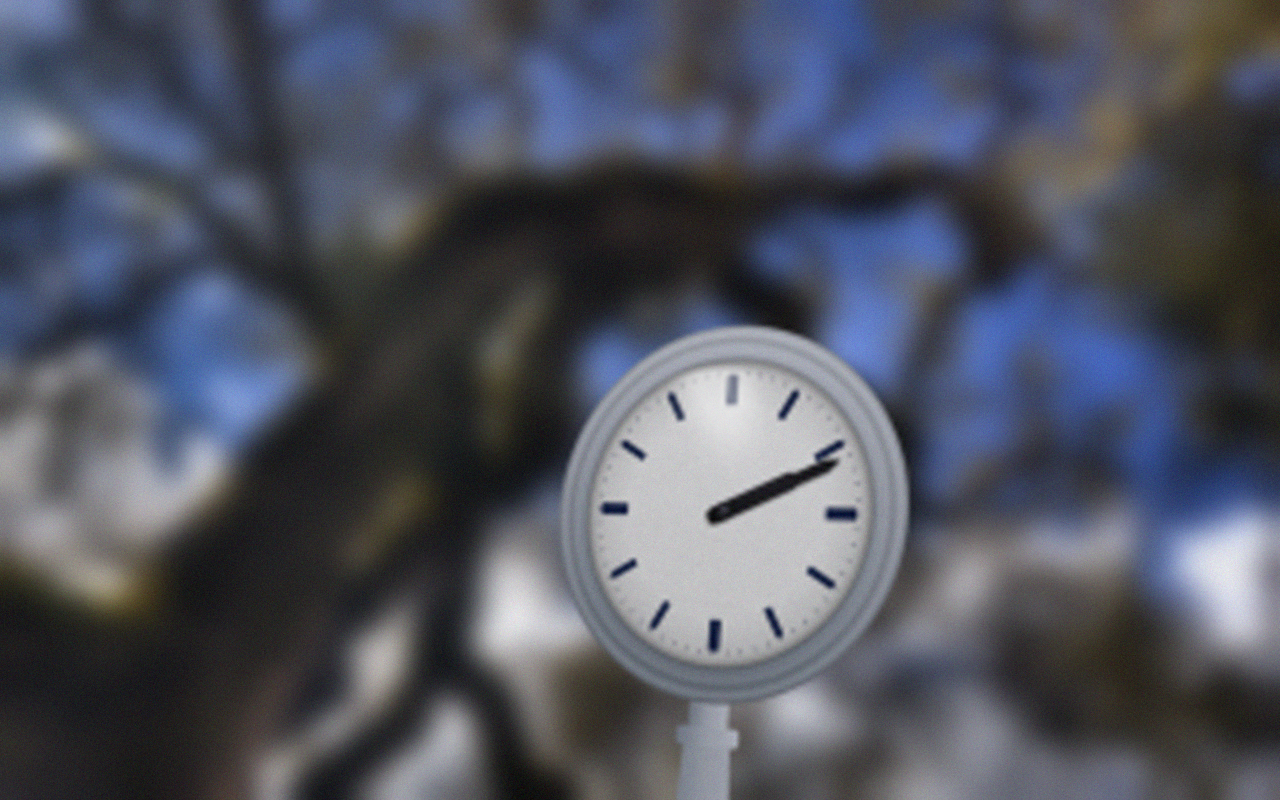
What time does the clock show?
2:11
